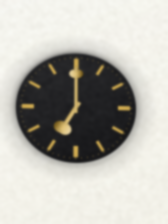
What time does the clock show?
7:00
